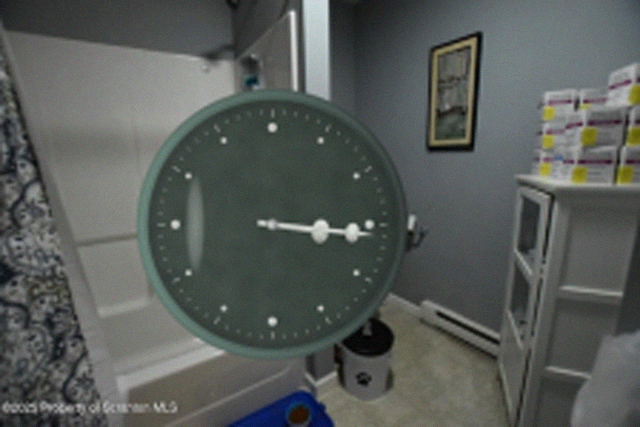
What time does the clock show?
3:16
